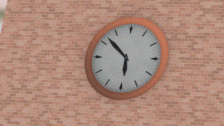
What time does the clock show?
5:52
